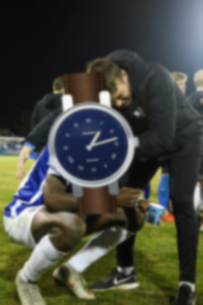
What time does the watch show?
1:13
